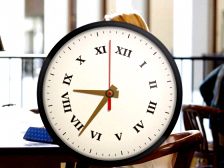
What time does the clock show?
8:32:57
